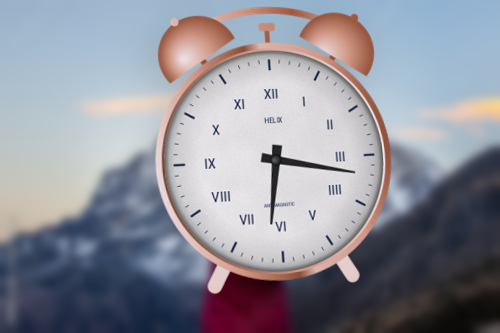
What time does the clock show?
6:17
